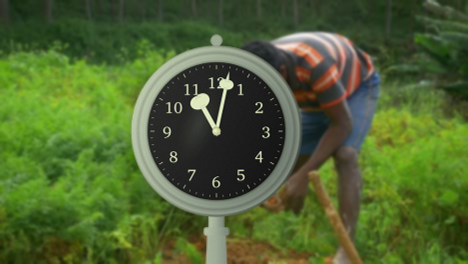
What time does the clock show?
11:02
